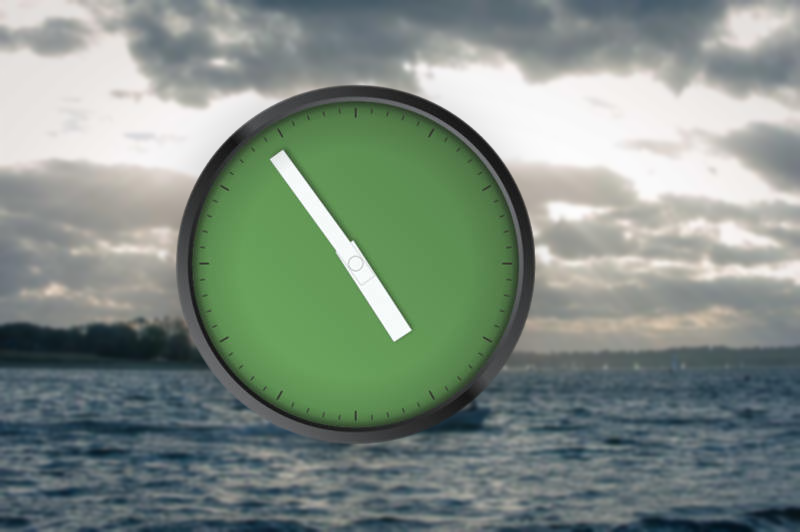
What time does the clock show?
4:54
